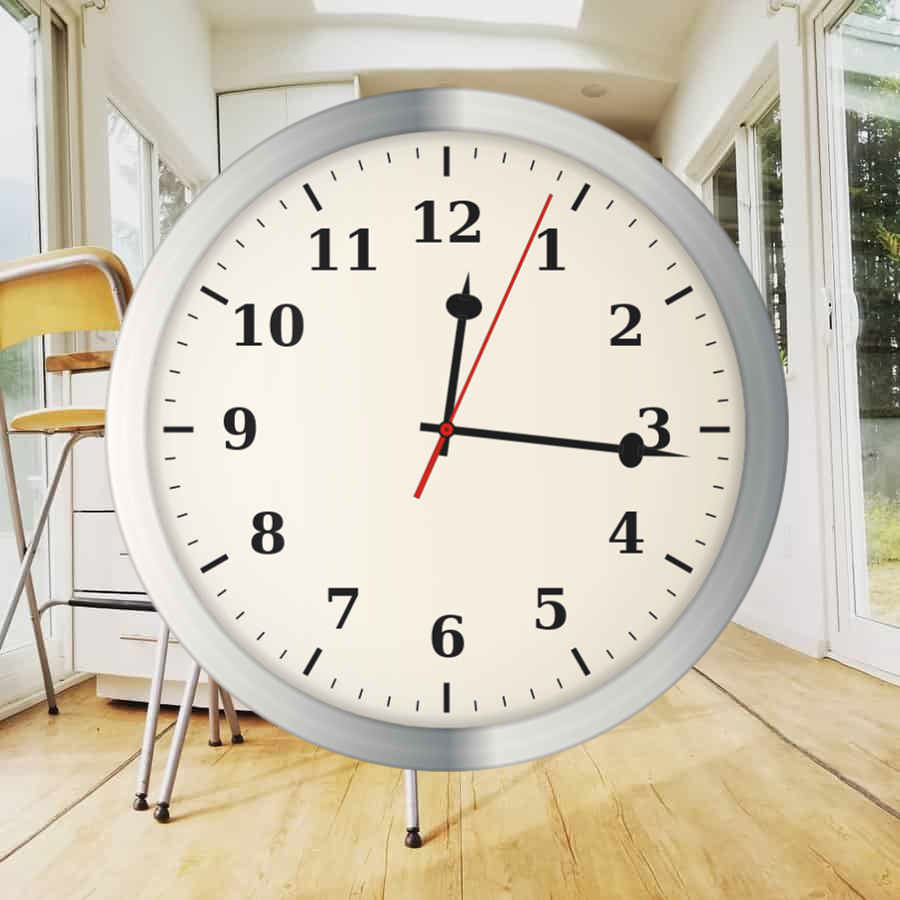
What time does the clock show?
12:16:04
